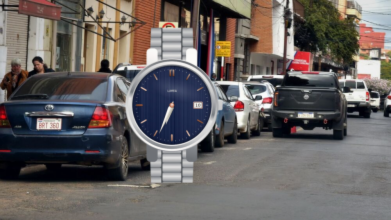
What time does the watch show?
6:34
